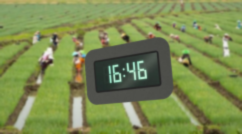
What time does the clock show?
16:46
